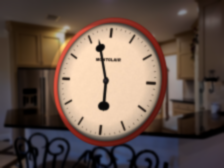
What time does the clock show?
5:57
